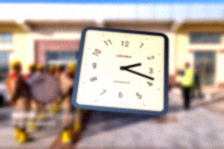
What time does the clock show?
2:18
